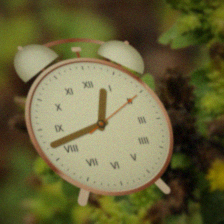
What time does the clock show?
12:42:10
